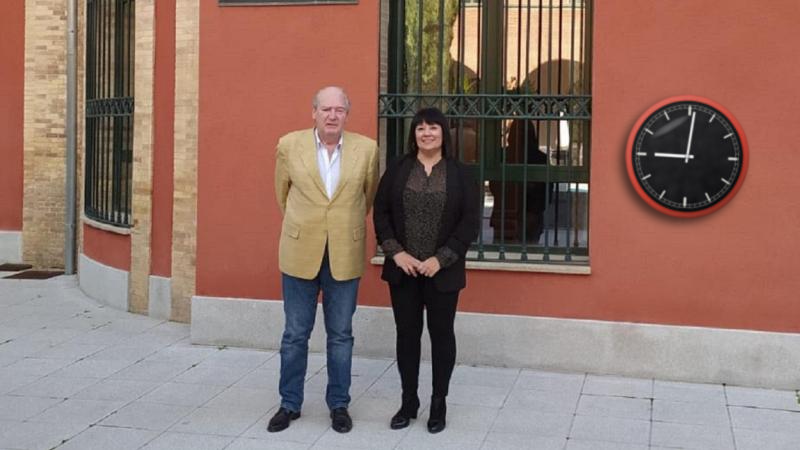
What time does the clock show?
9:01
